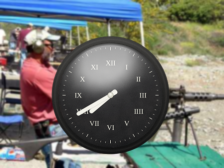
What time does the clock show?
7:40
